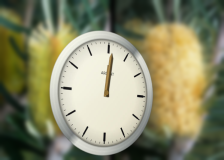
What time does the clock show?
12:01
